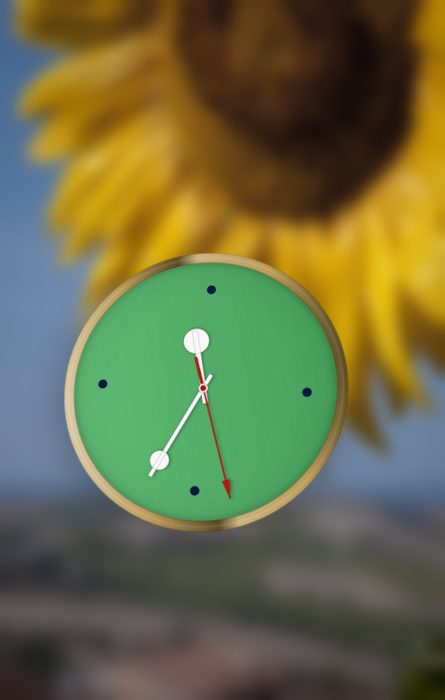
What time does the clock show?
11:34:27
